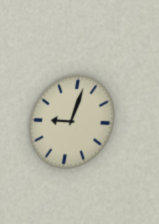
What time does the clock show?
9:02
